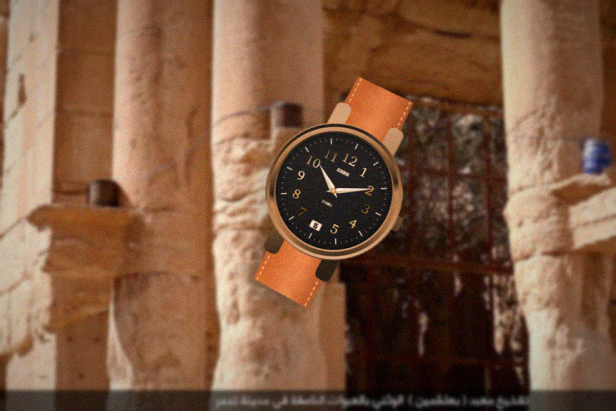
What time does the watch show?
10:10
